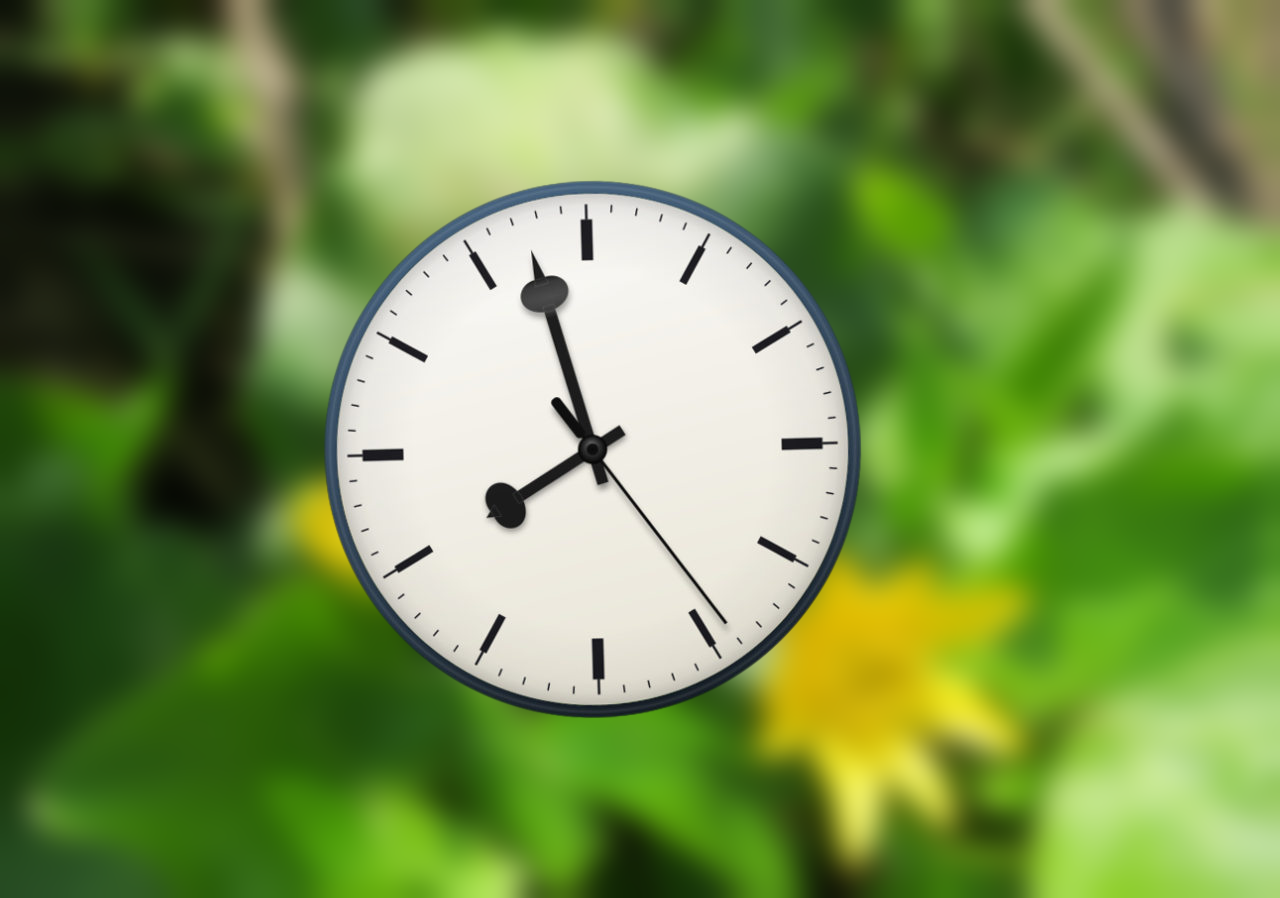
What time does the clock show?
7:57:24
